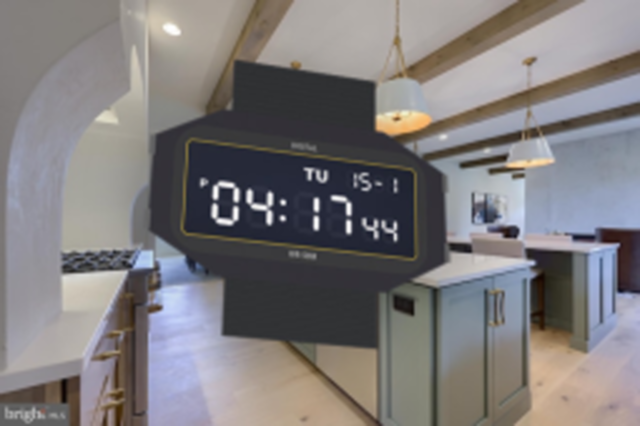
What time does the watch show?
4:17:44
